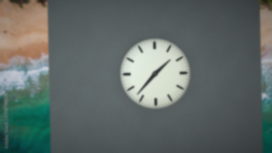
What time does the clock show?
1:37
